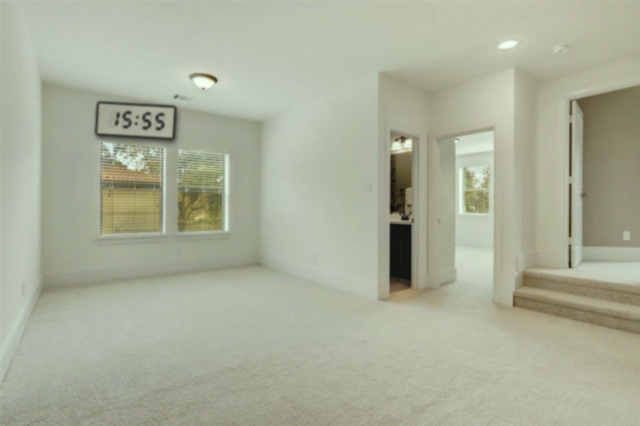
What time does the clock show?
15:55
